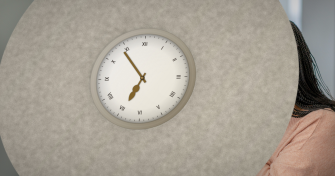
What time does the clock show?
6:54
